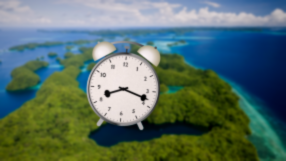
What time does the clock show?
8:18
